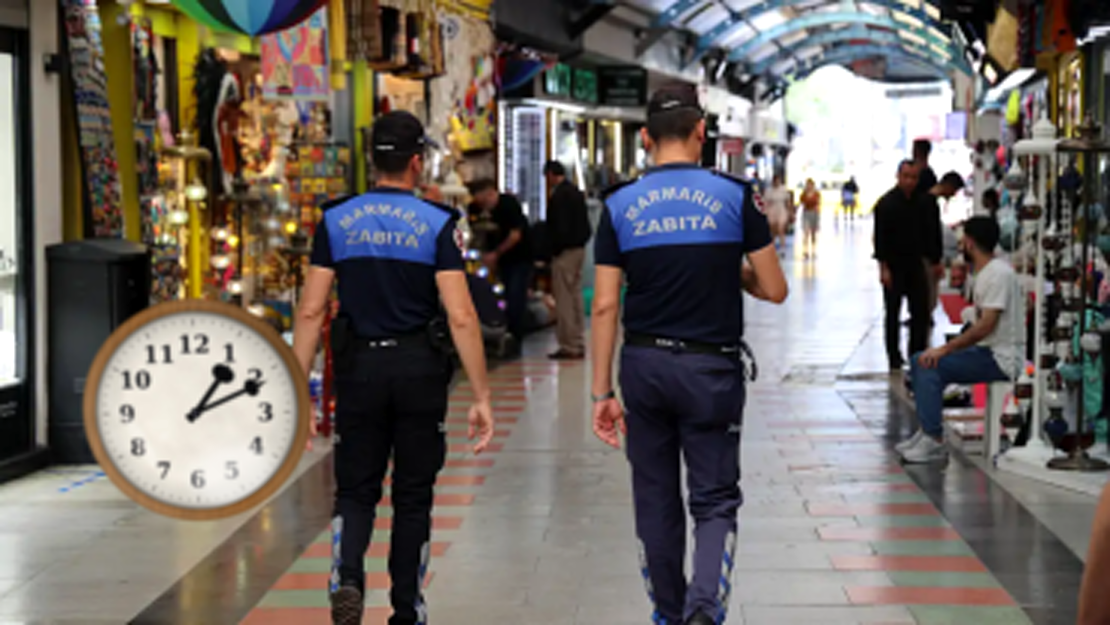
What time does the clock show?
1:11
